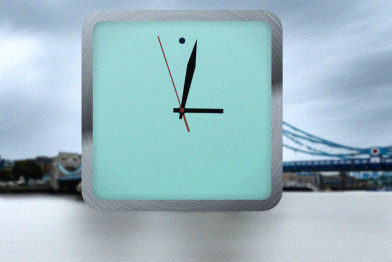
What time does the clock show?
3:01:57
